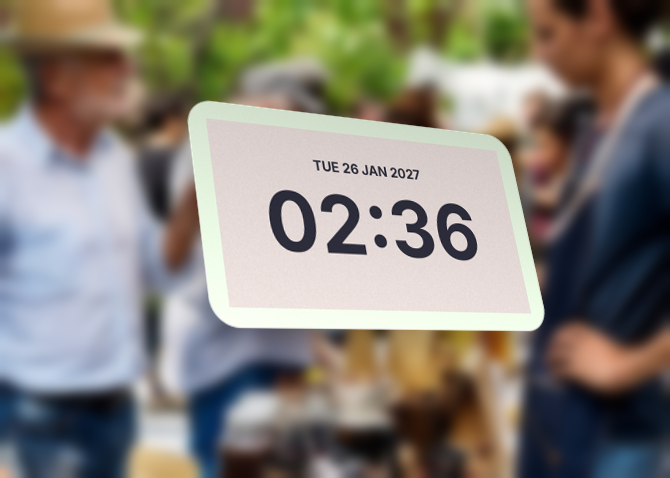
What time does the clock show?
2:36
